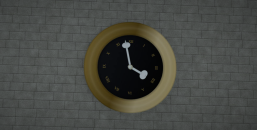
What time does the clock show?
3:58
